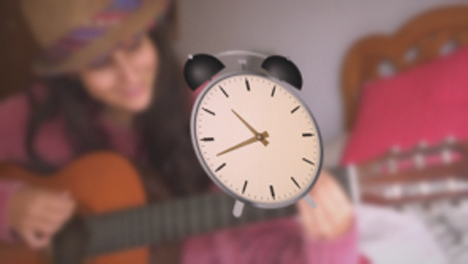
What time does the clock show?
10:42
